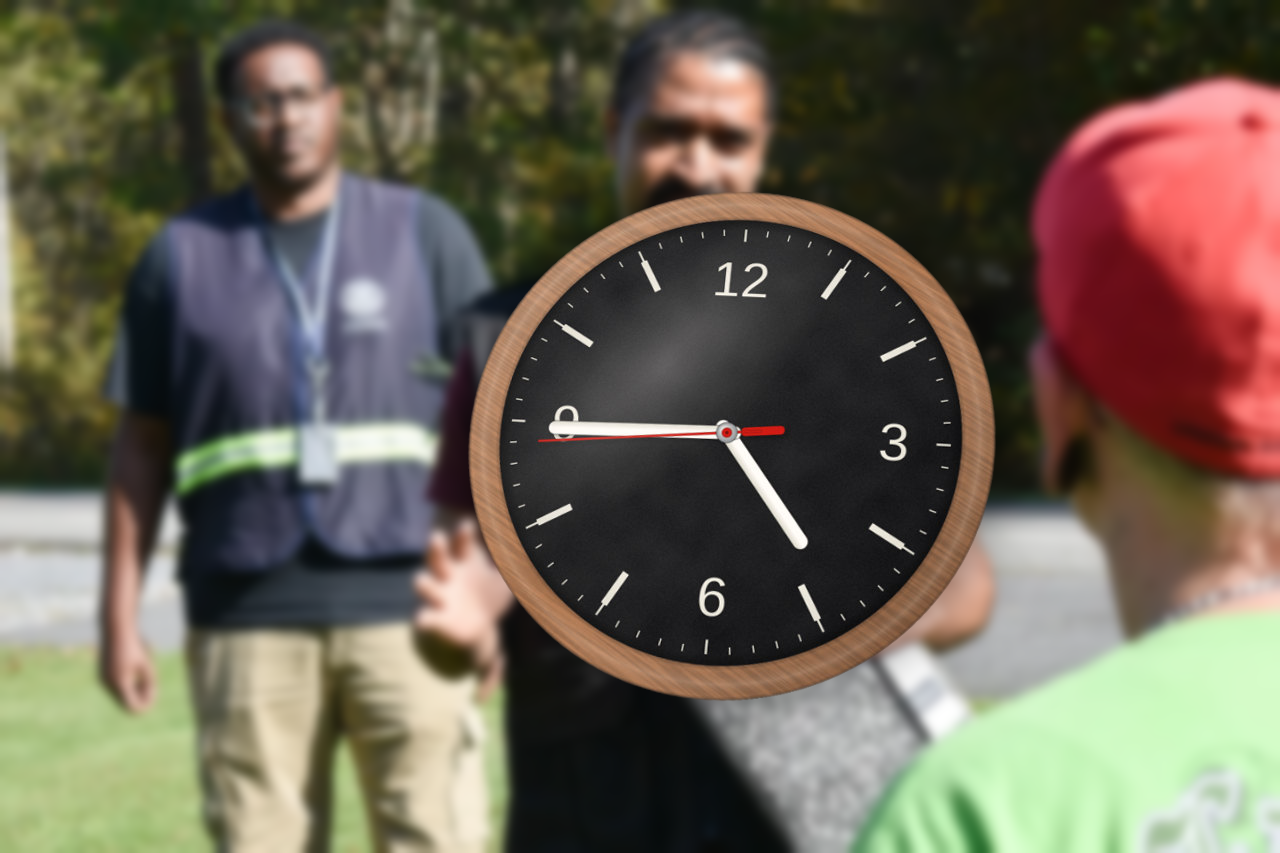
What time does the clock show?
4:44:44
